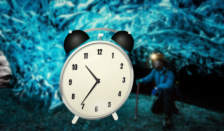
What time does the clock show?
10:36
